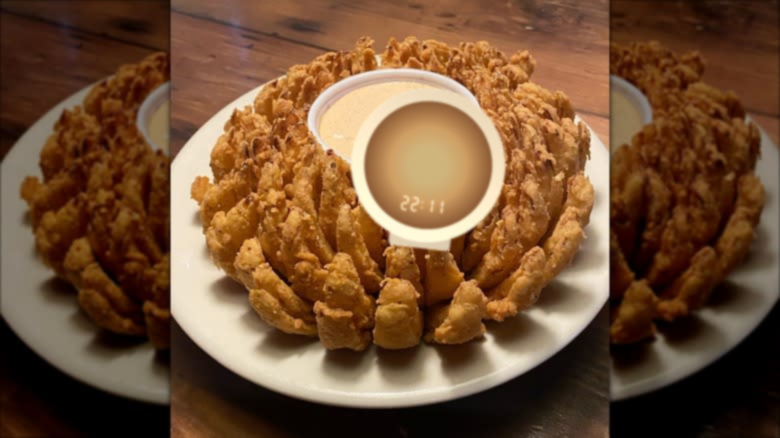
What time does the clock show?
22:11
